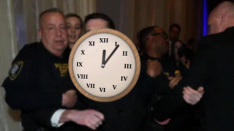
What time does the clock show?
12:06
